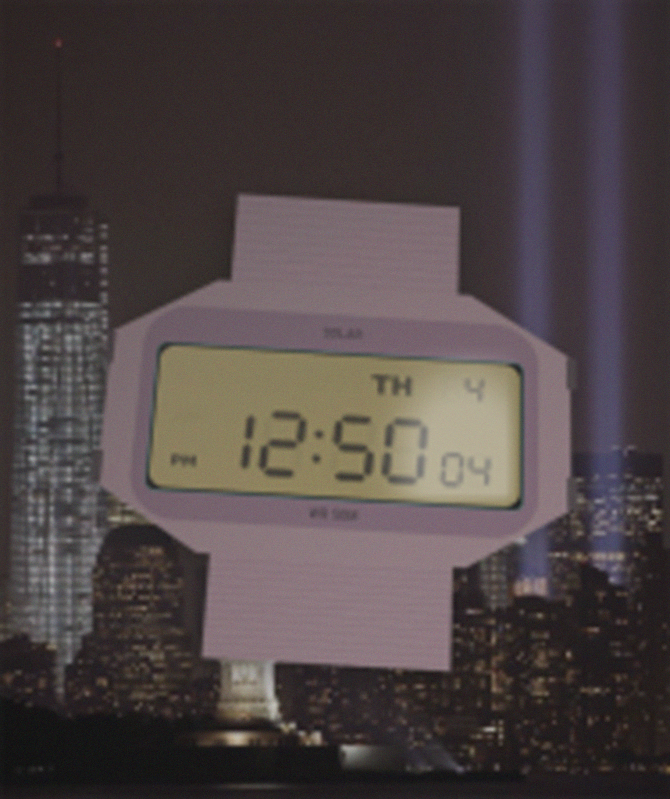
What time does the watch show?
12:50:04
